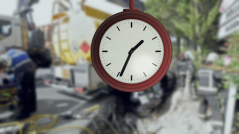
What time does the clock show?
1:34
